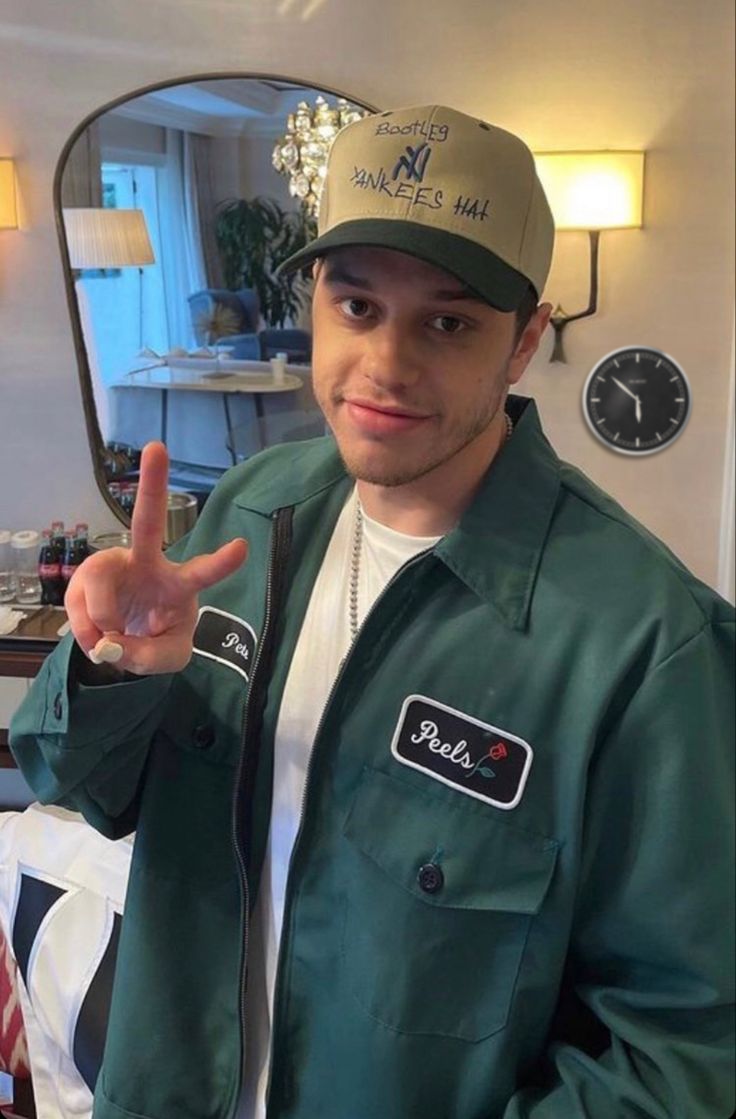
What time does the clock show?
5:52
